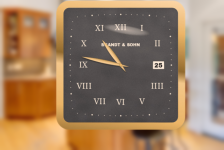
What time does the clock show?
10:47
